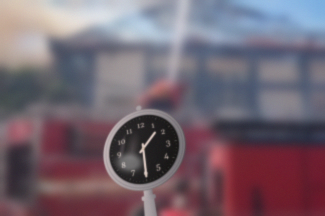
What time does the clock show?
1:30
